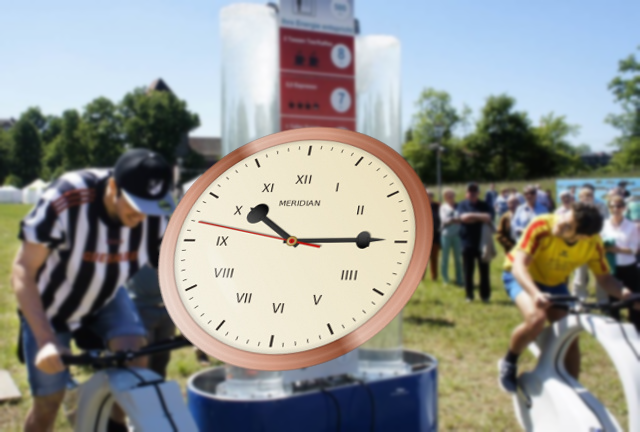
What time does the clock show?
10:14:47
